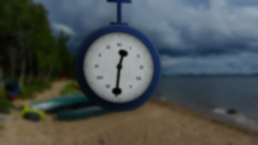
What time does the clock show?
12:31
